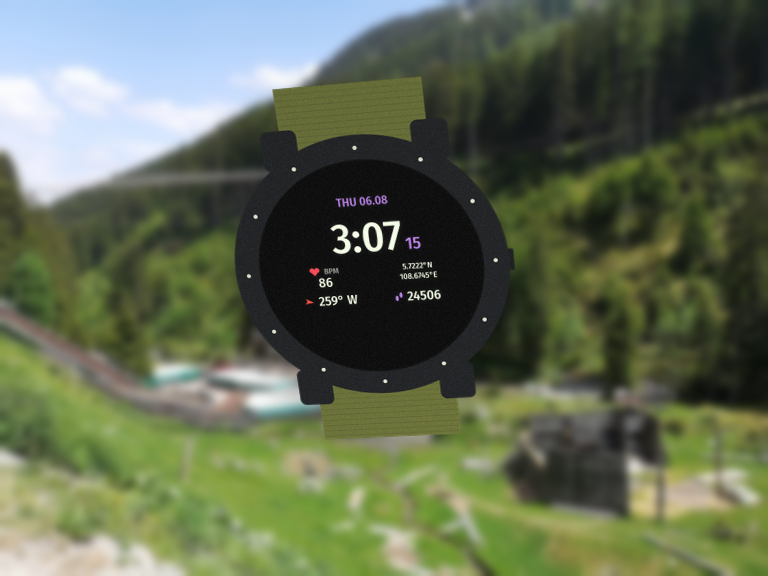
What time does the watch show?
3:07:15
